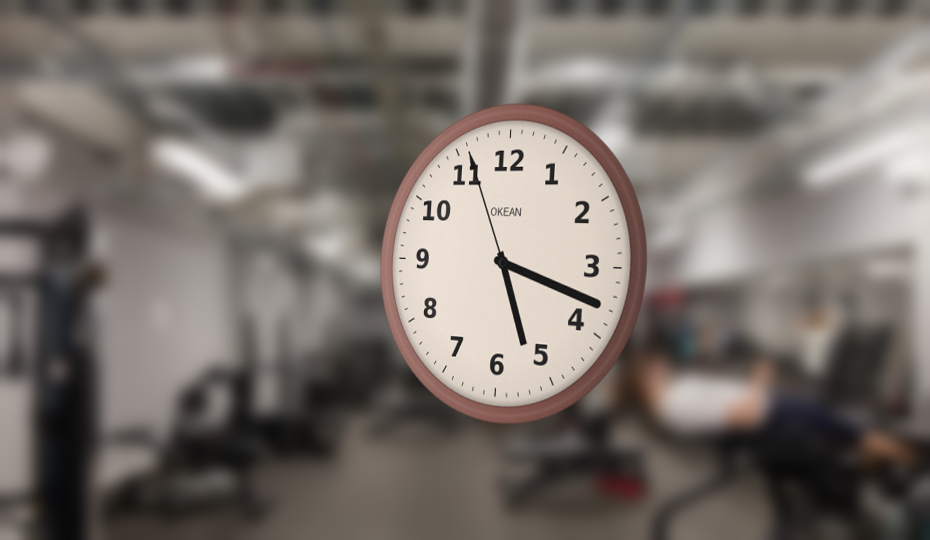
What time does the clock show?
5:17:56
